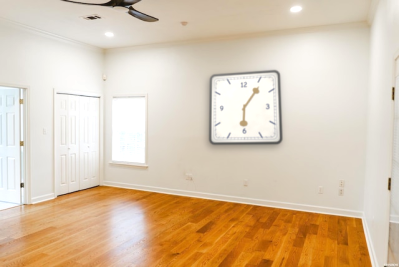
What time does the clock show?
6:06
